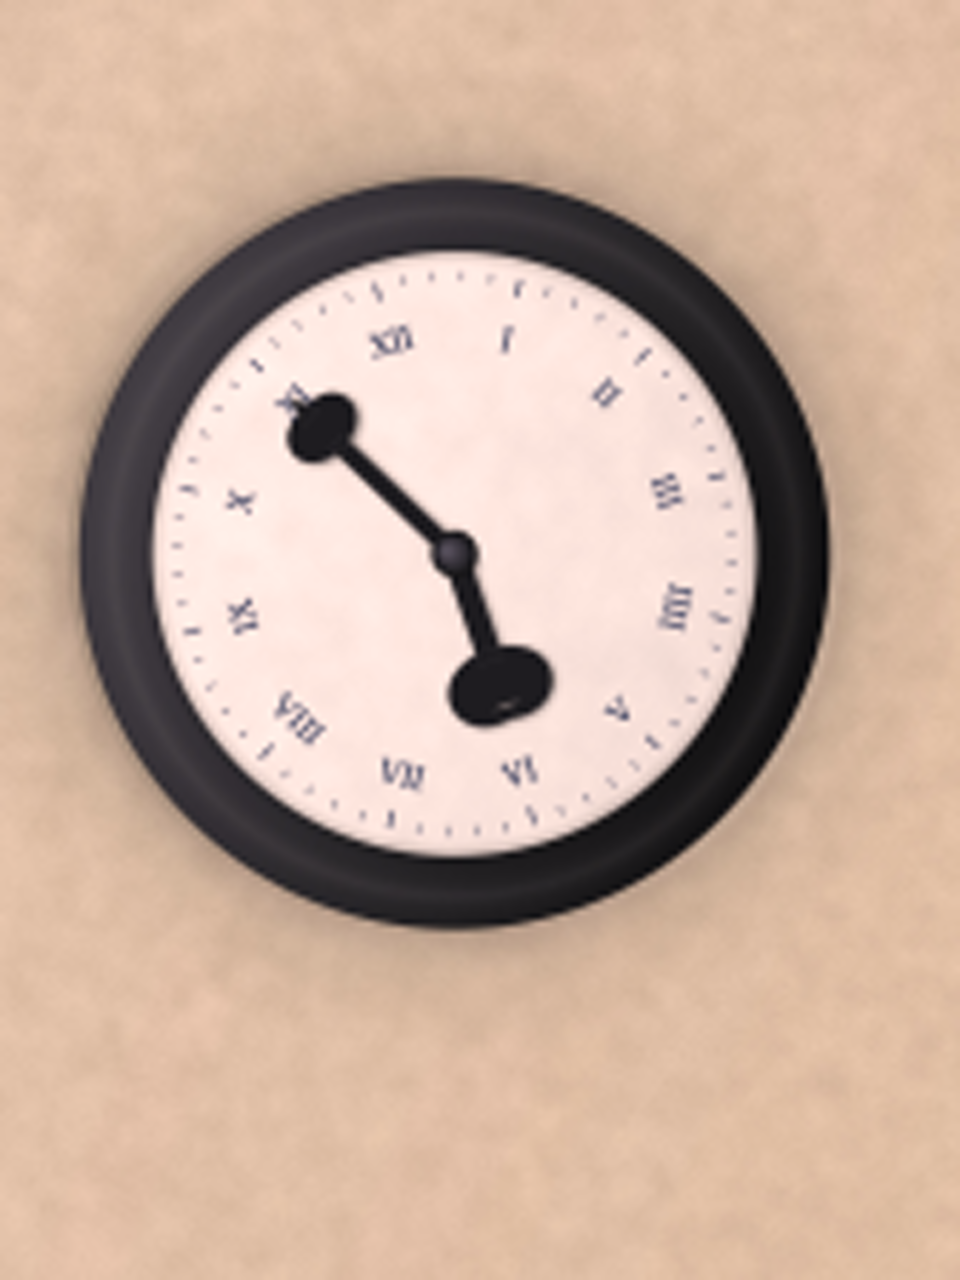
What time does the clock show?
5:55
